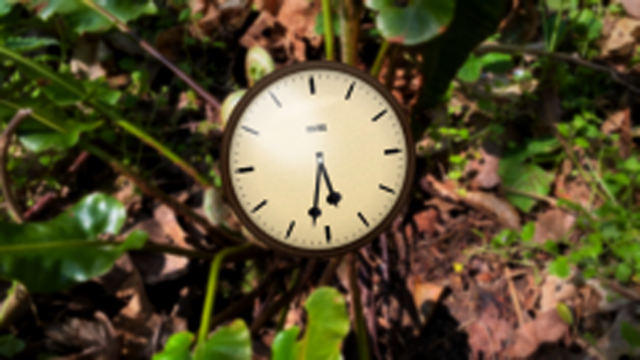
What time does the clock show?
5:32
